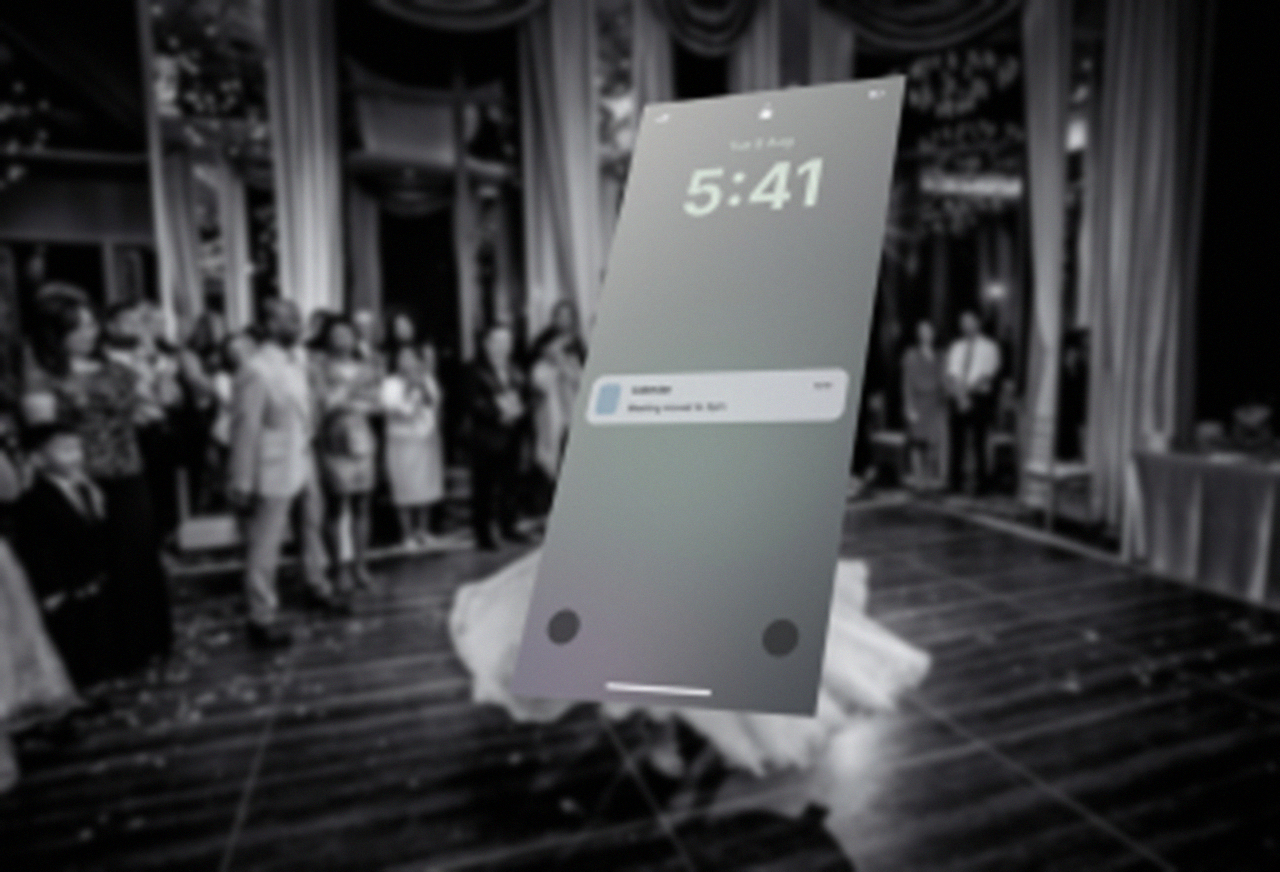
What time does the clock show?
5:41
